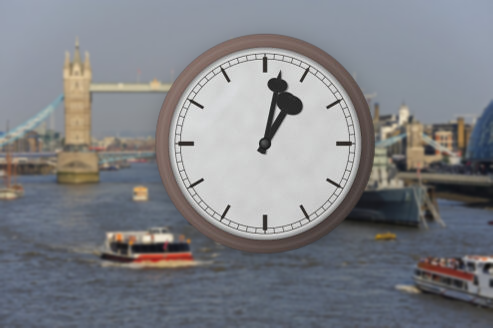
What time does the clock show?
1:02
